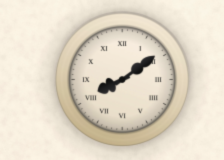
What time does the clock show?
8:09
